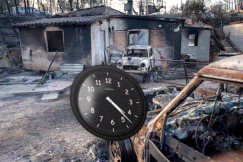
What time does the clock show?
4:23
